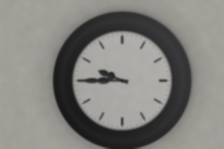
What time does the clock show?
9:45
